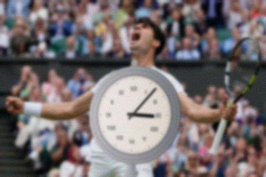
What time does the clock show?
3:07
